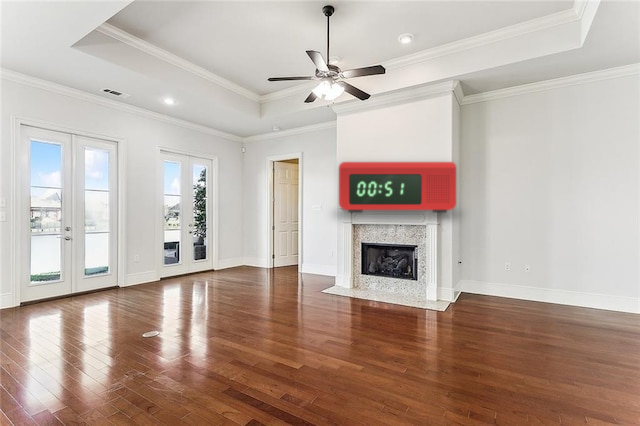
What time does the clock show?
0:51
